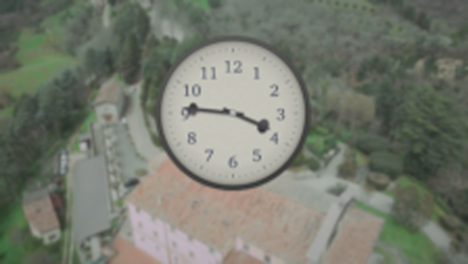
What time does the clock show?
3:46
